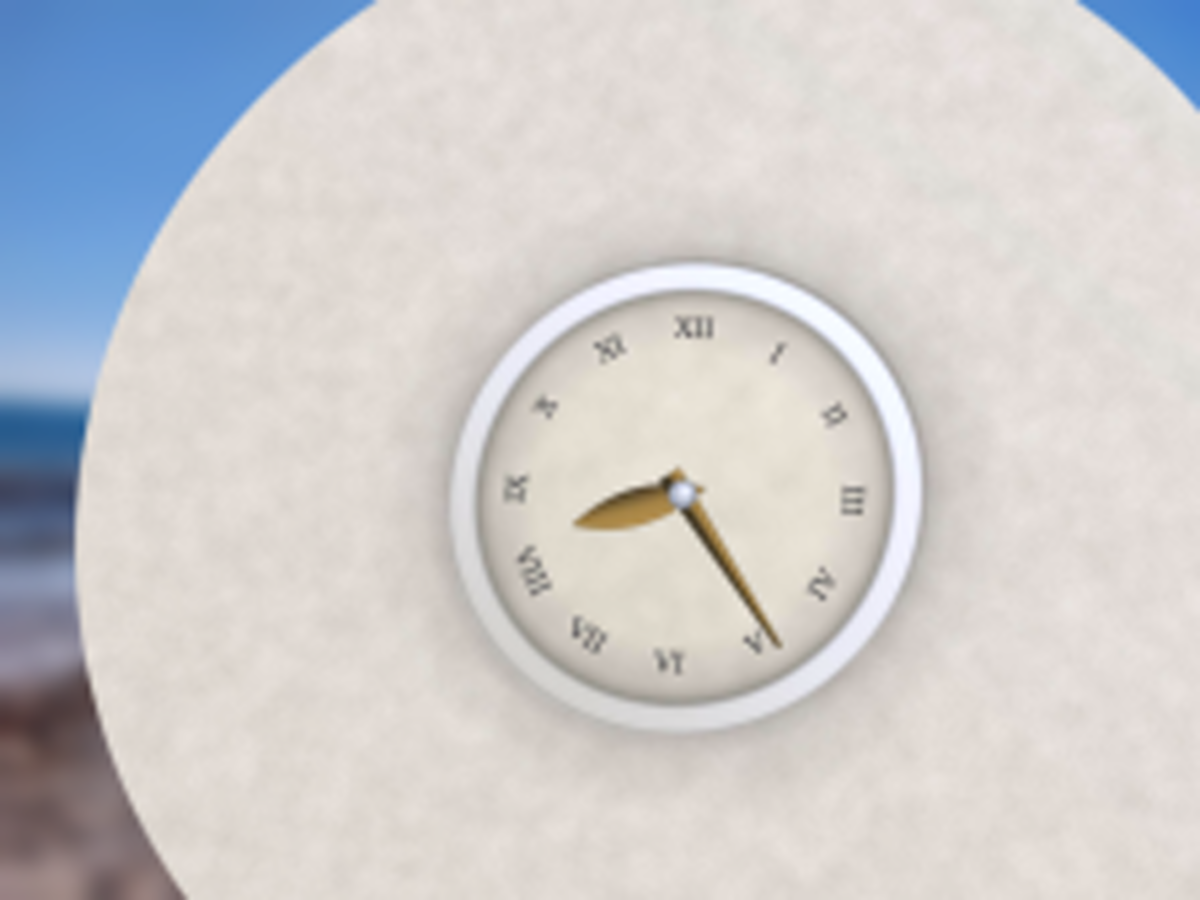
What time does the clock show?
8:24
